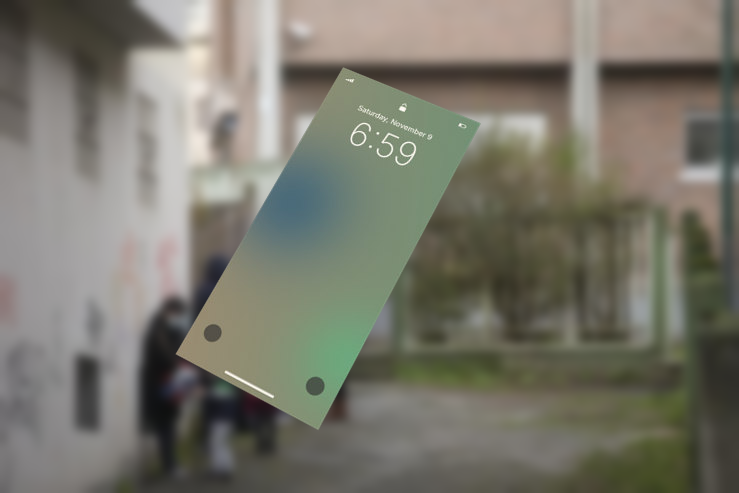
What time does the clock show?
6:59
